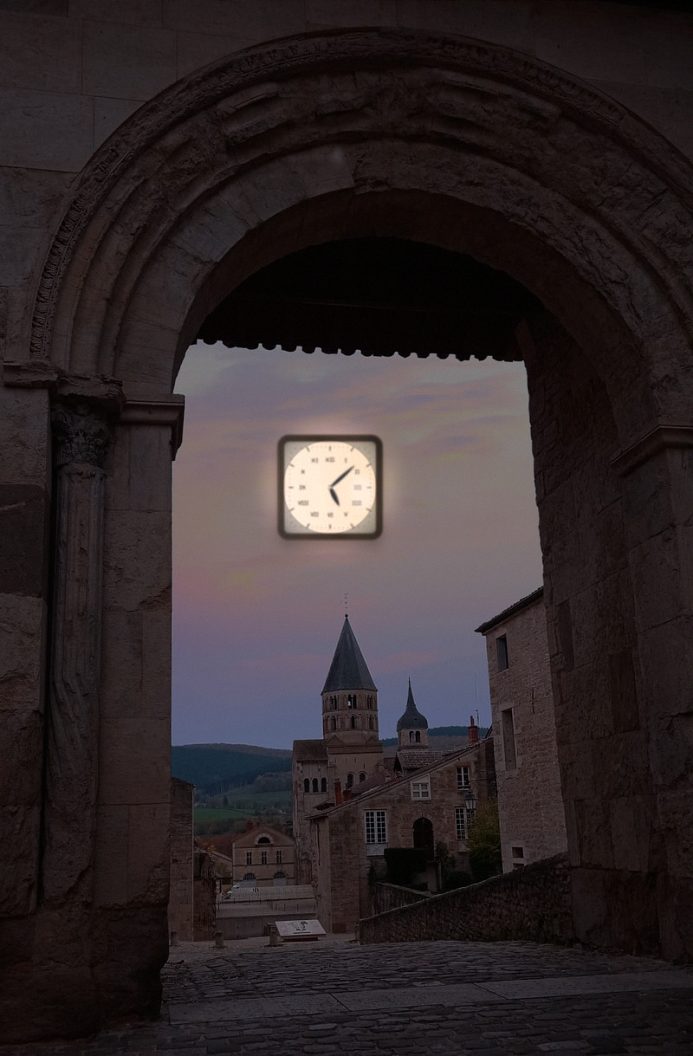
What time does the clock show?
5:08
